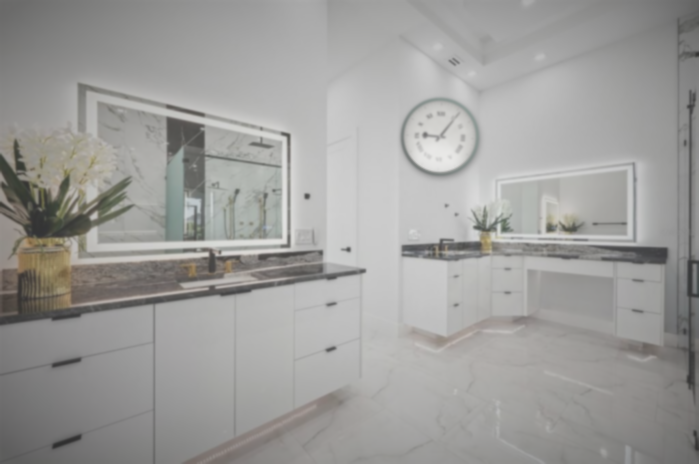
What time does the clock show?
9:06
